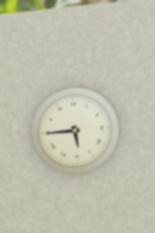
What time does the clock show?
5:45
